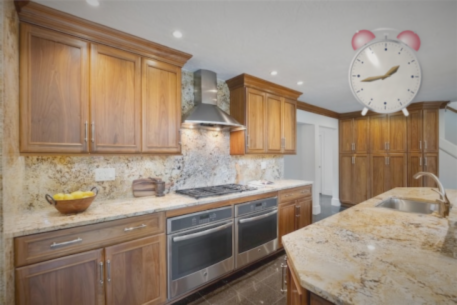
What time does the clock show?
1:43
